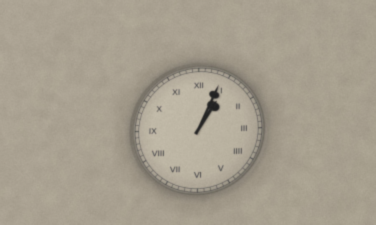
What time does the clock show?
1:04
